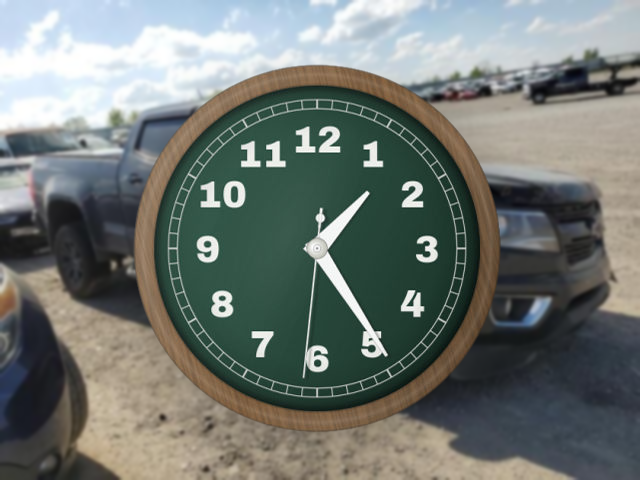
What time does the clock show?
1:24:31
